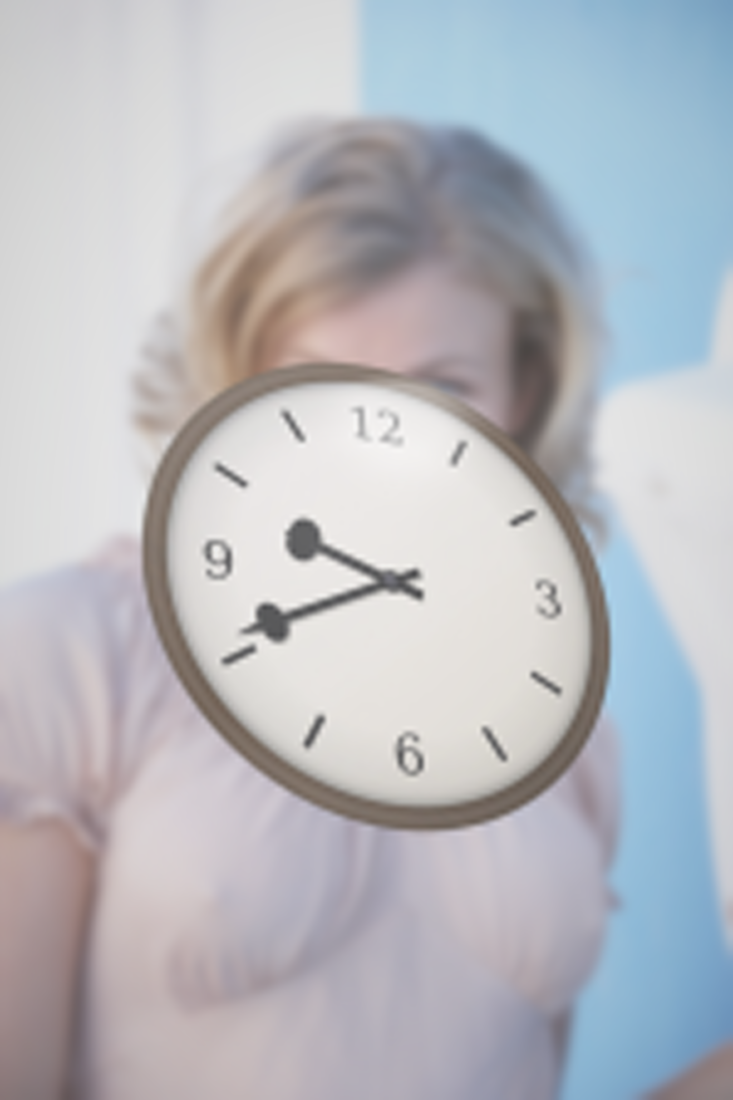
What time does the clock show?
9:41
